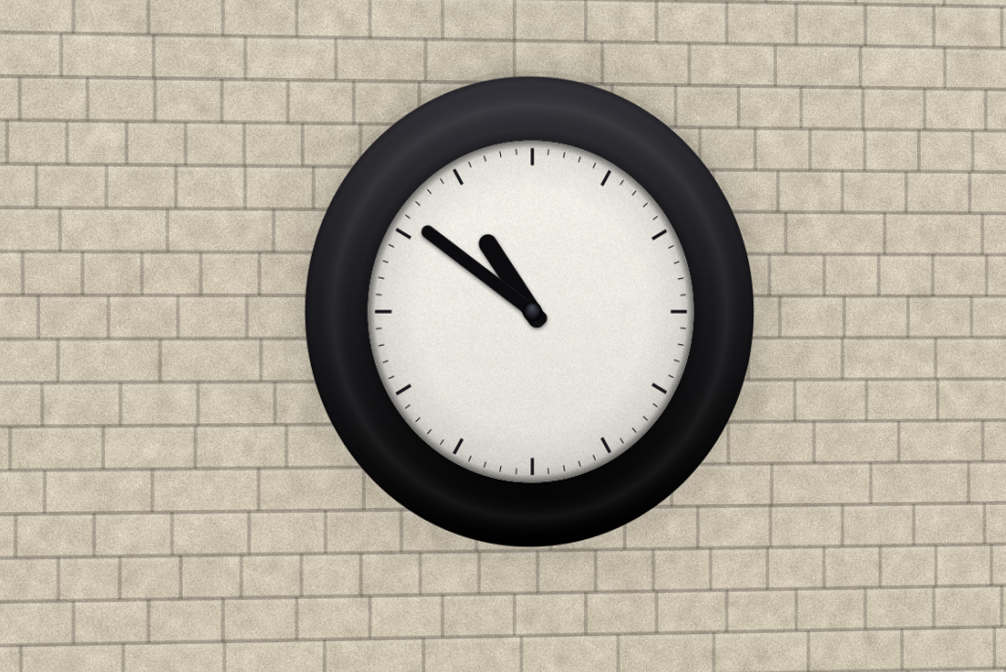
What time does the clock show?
10:51
